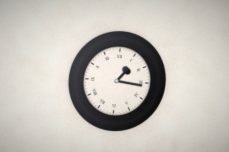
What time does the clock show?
1:16
